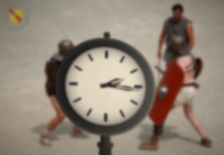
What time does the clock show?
2:16
